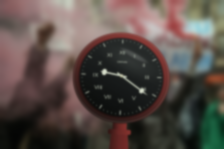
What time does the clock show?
9:21
